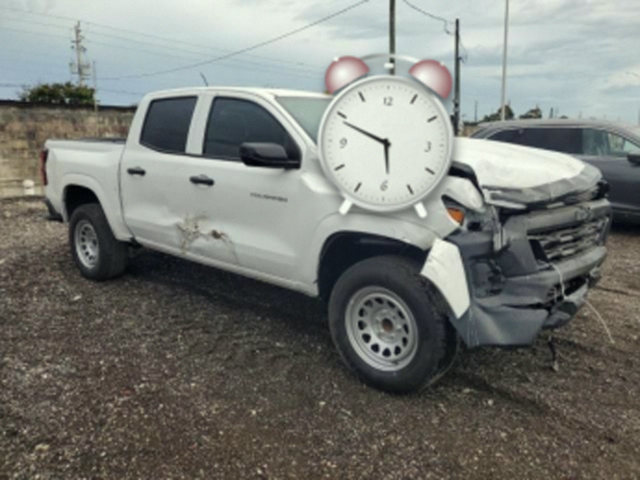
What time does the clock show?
5:49
